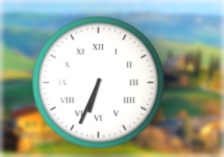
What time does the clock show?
6:34
